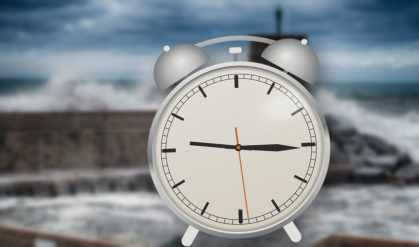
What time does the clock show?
9:15:29
